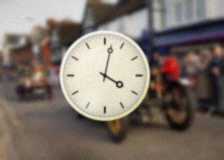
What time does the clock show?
4:02
